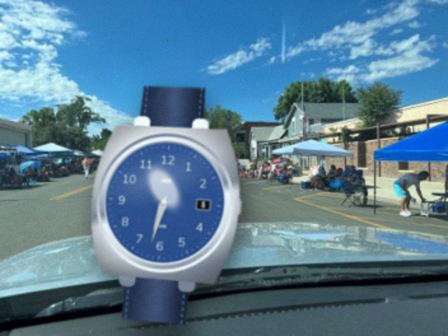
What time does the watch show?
6:32
